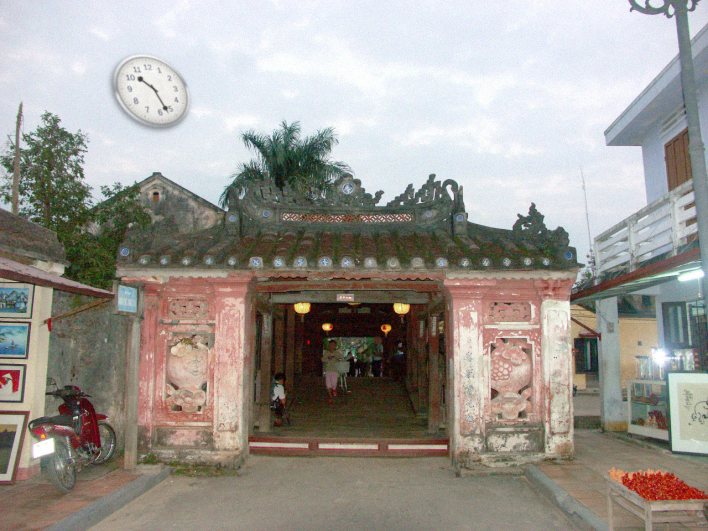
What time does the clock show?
10:27
